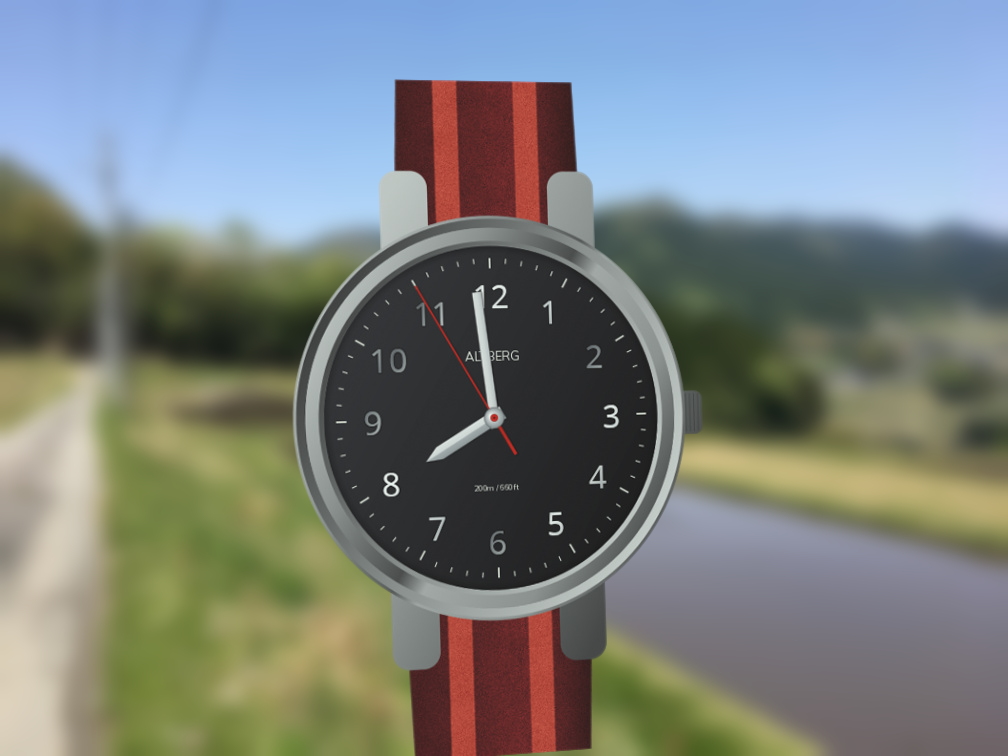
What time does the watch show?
7:58:55
